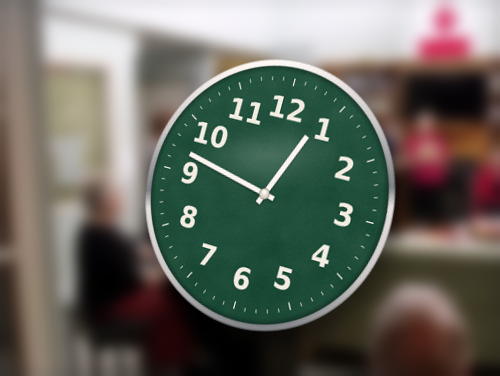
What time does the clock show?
12:47
